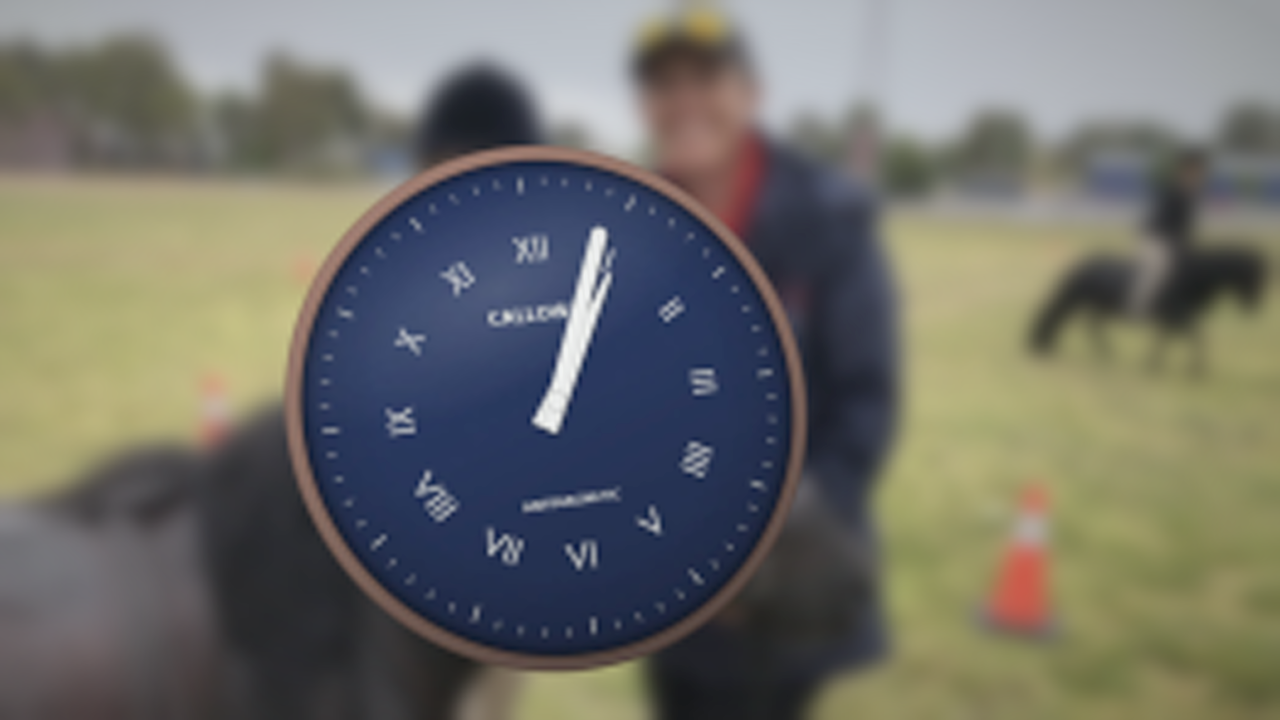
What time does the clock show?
1:04
